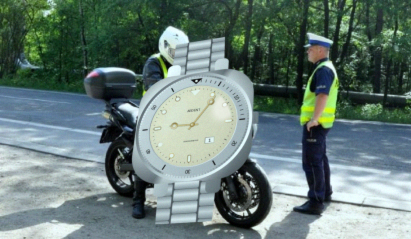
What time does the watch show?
9:06
